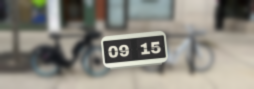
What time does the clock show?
9:15
